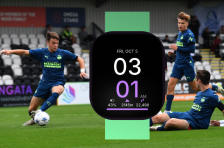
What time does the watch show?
3:01
